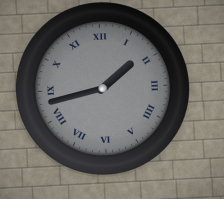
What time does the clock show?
1:43
